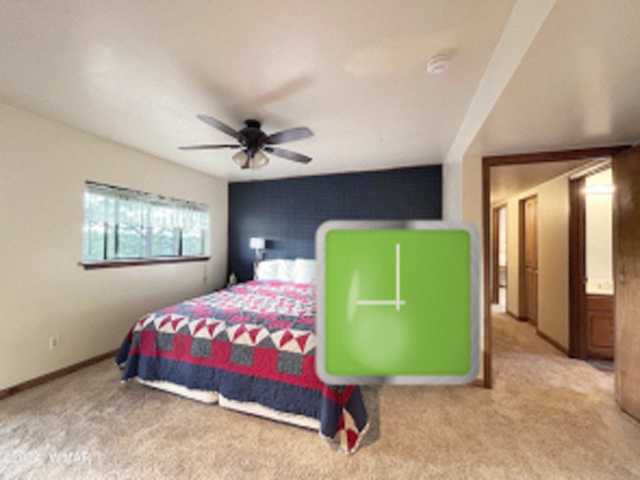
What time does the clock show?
9:00
